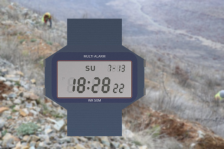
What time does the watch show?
18:28:22
